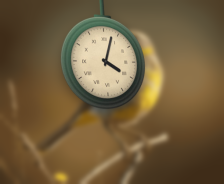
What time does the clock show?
4:03
